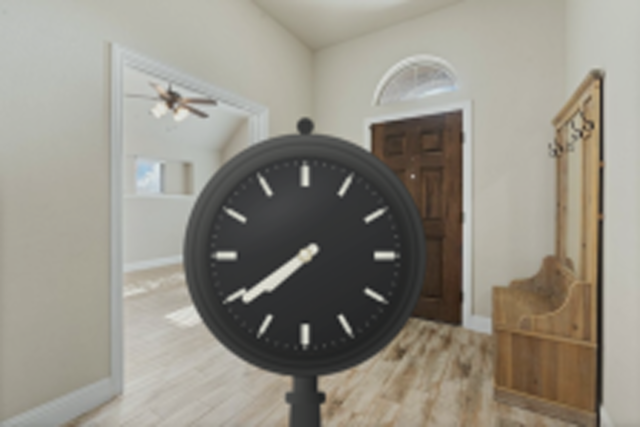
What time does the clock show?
7:39
